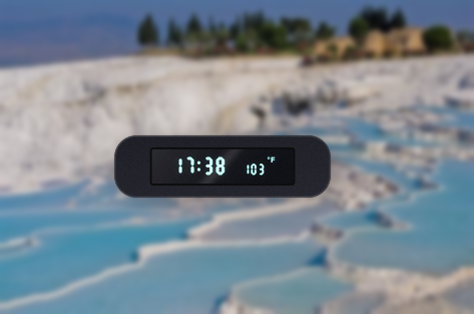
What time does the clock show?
17:38
